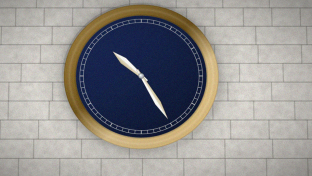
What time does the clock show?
10:25
